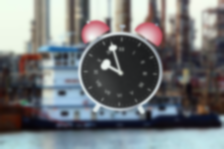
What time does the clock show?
9:57
